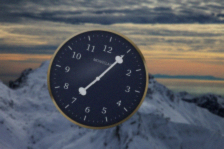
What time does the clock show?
7:05
